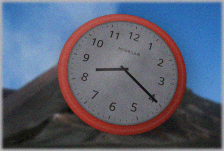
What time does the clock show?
8:20
